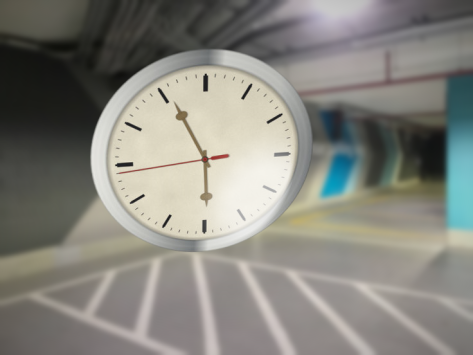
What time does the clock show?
5:55:44
